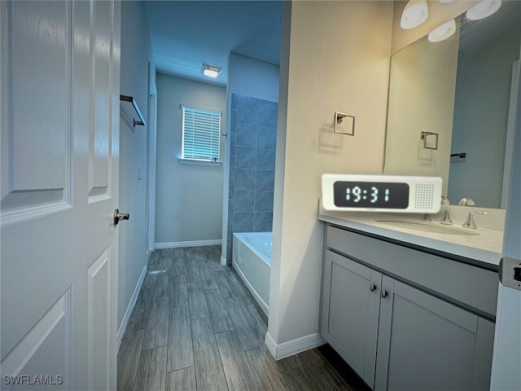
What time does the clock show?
19:31
